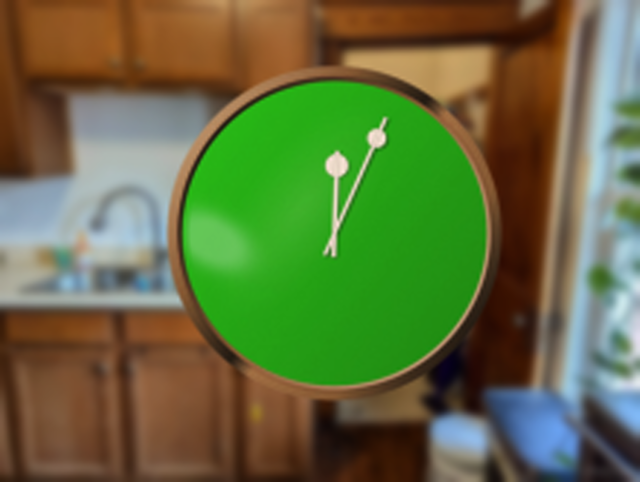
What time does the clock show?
12:04
